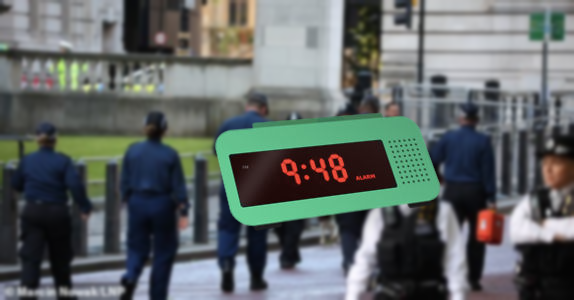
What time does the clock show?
9:48
